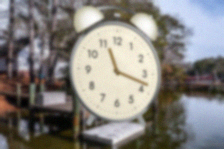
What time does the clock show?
11:18
